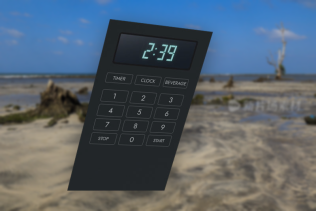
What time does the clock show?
2:39
